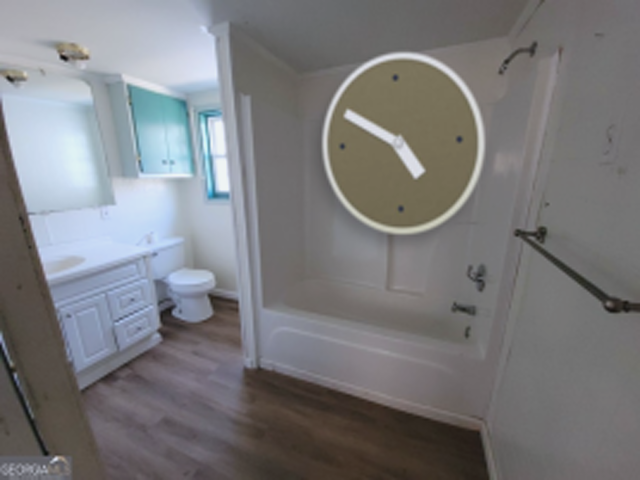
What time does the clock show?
4:50
